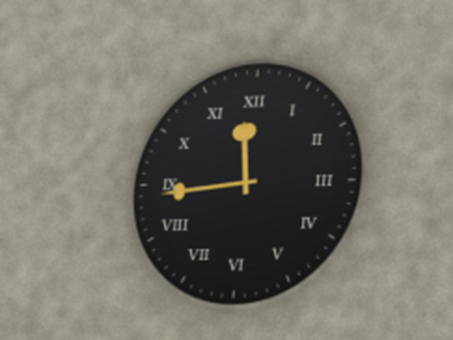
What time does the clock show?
11:44
